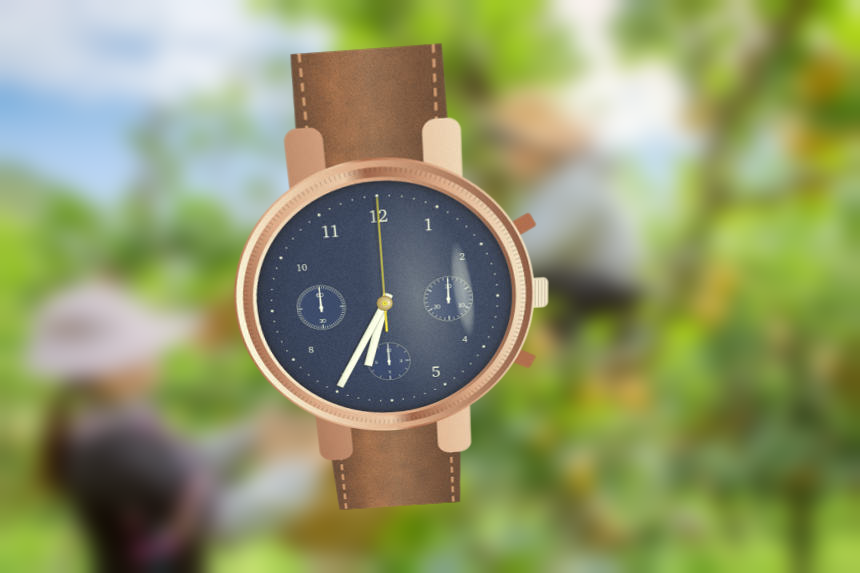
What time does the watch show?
6:35
